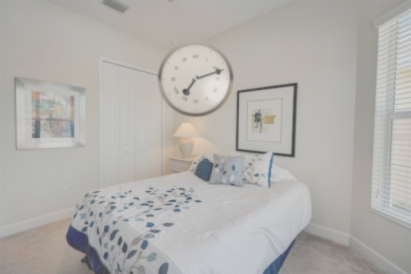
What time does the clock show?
7:12
